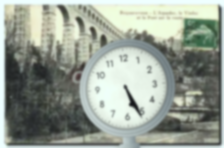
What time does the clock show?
5:26
